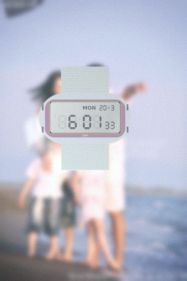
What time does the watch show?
6:01:33
